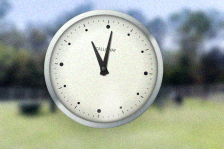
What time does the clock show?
11:01
